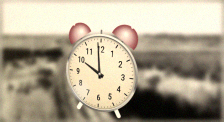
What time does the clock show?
9:59
